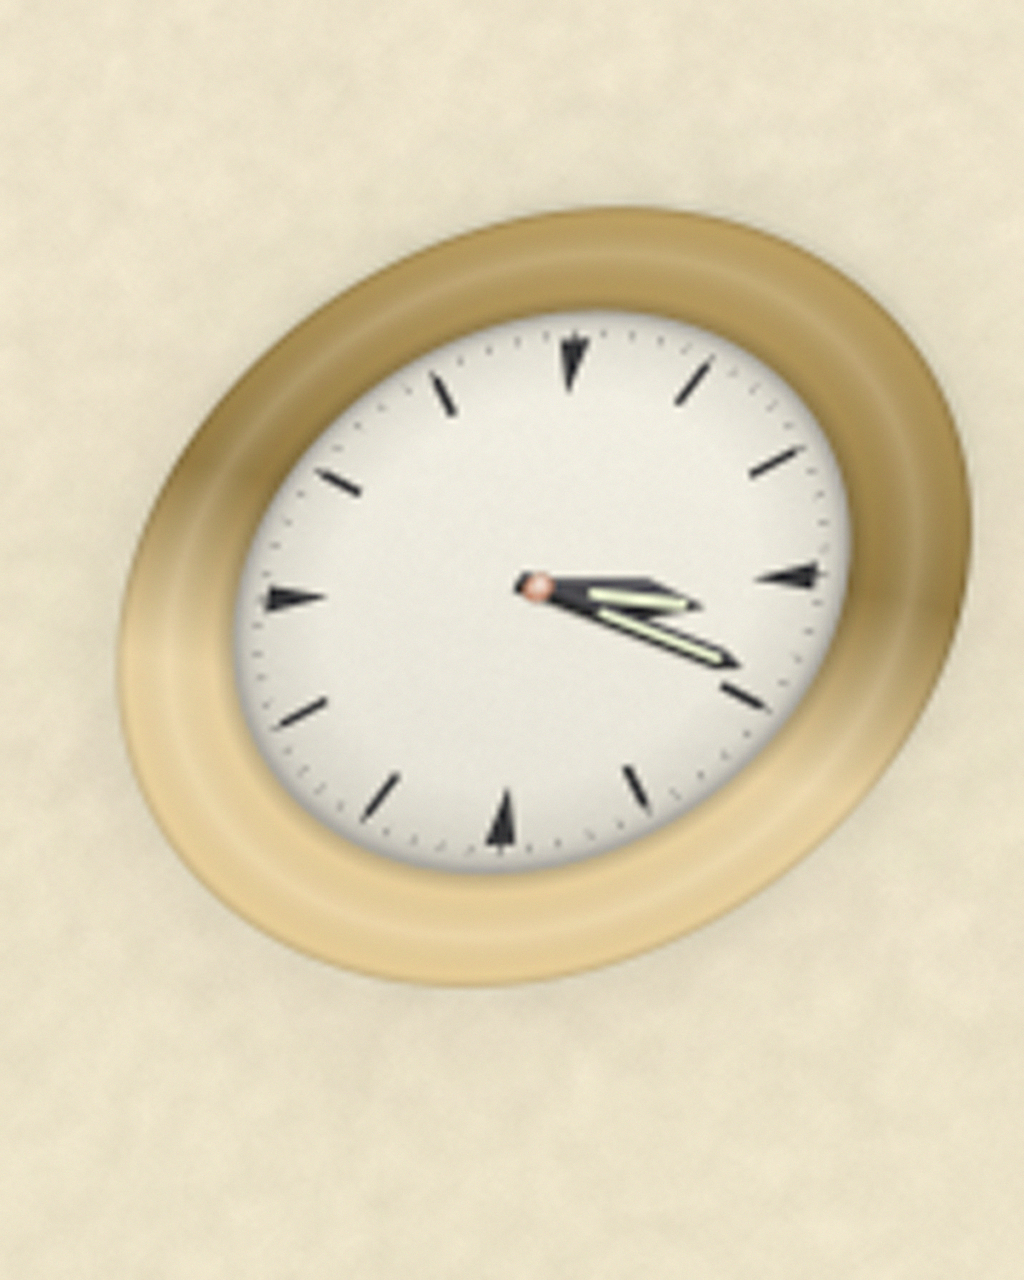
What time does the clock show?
3:19
